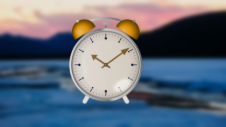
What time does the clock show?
10:09
